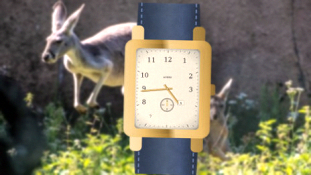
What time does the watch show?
4:44
